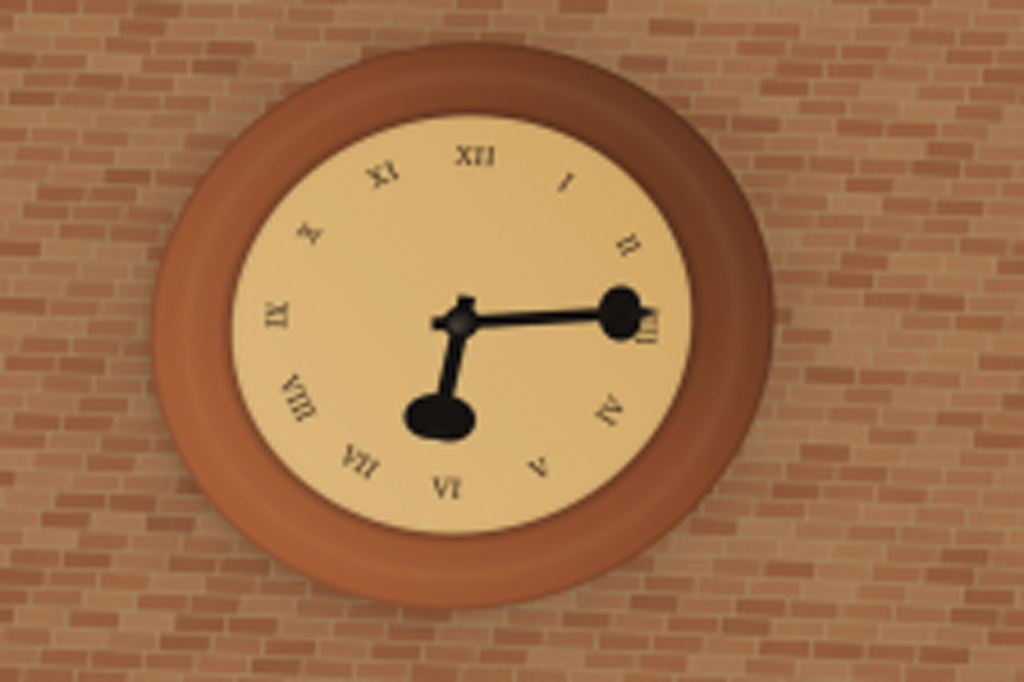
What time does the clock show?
6:14
